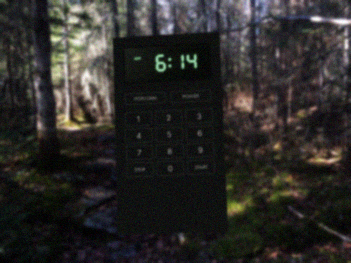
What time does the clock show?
6:14
